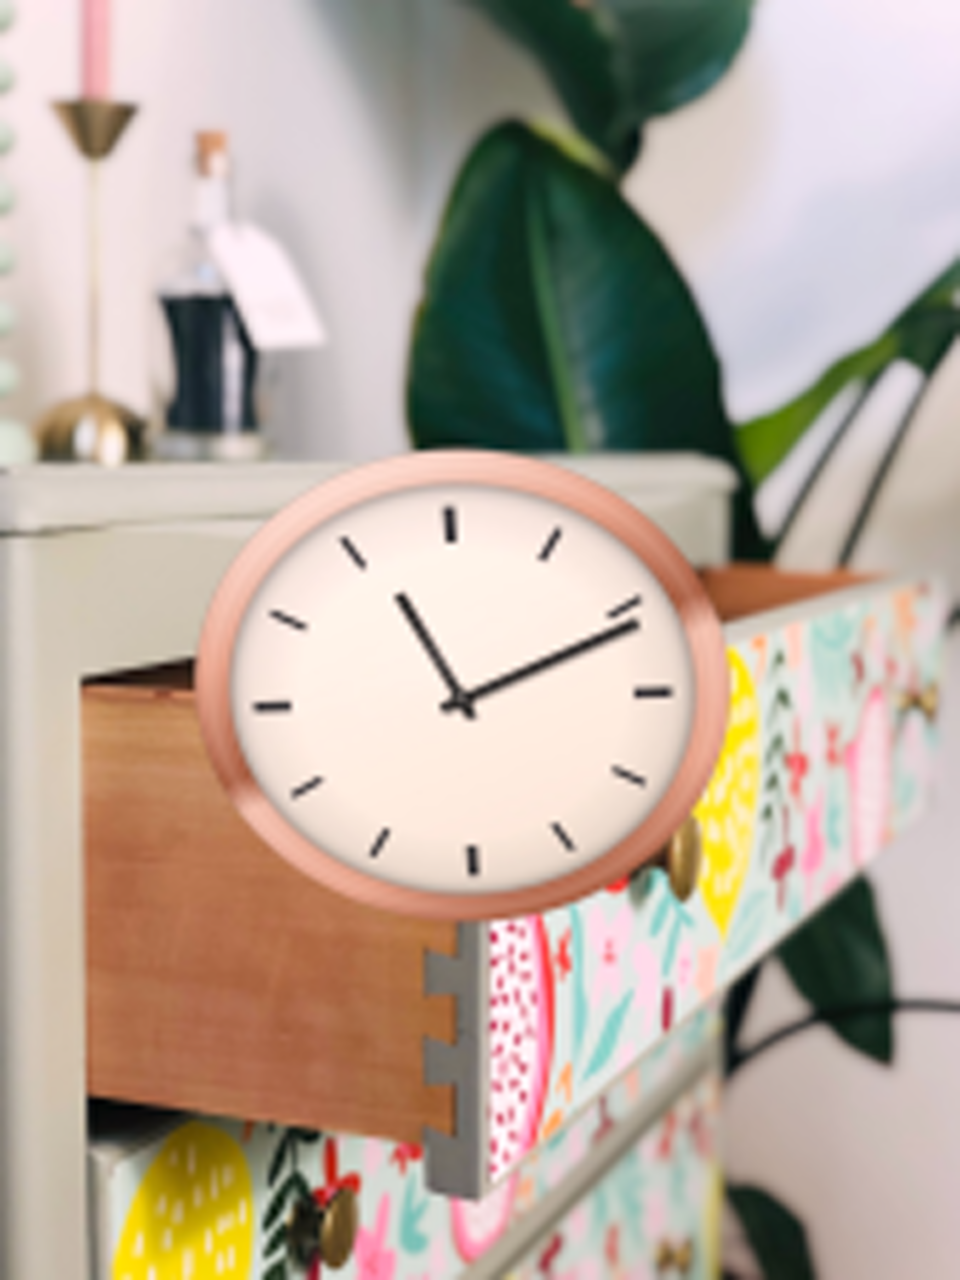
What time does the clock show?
11:11
